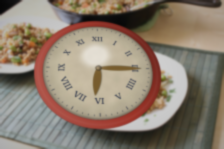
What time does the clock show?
6:15
